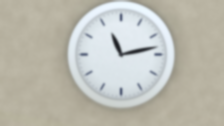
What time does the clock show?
11:13
